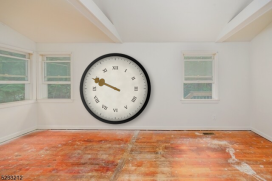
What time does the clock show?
9:49
